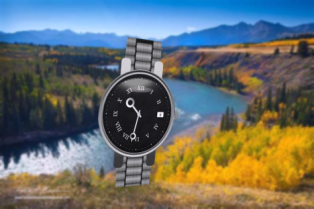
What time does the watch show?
10:32
